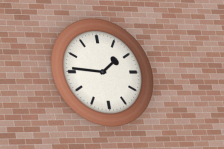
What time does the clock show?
1:46
